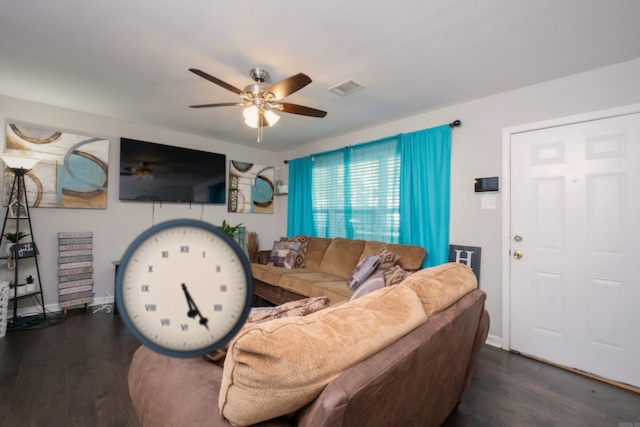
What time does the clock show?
5:25
